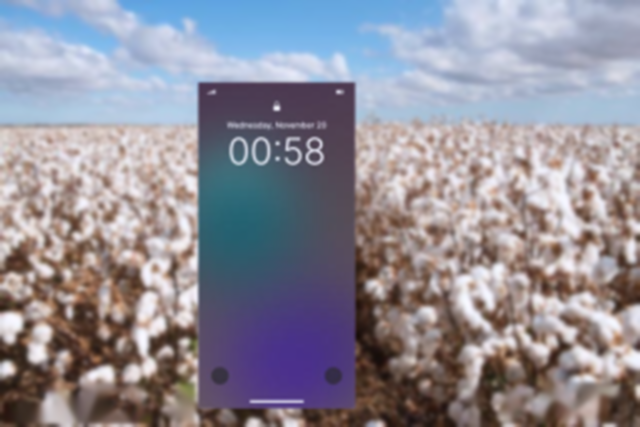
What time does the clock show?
0:58
